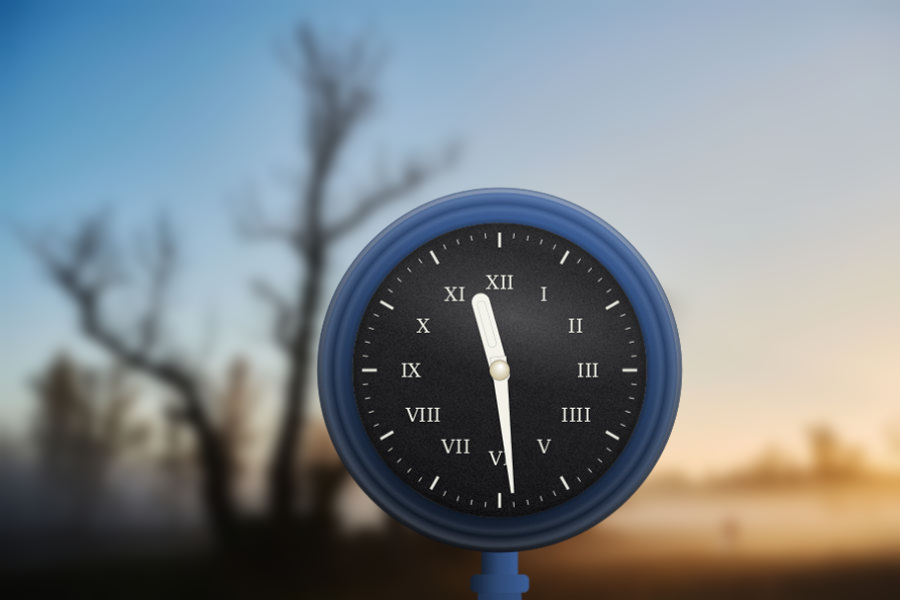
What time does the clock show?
11:29
